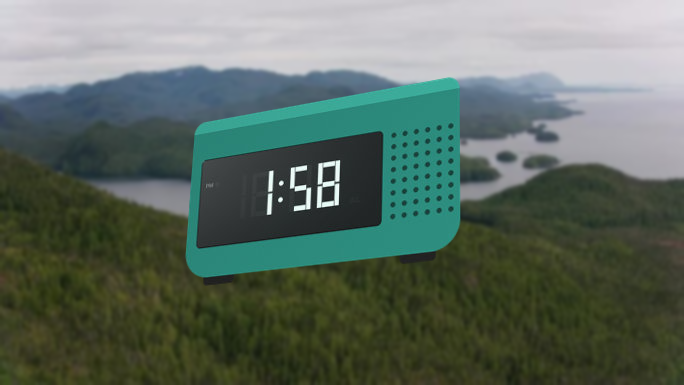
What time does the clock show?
1:58
